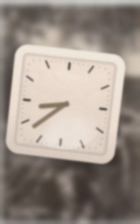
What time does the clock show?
8:38
